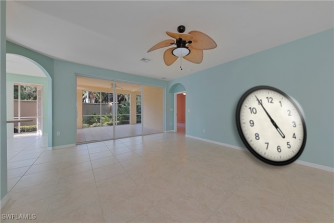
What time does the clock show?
4:55
